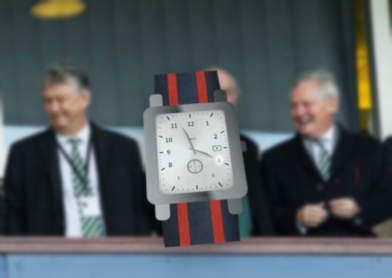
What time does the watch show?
3:57
